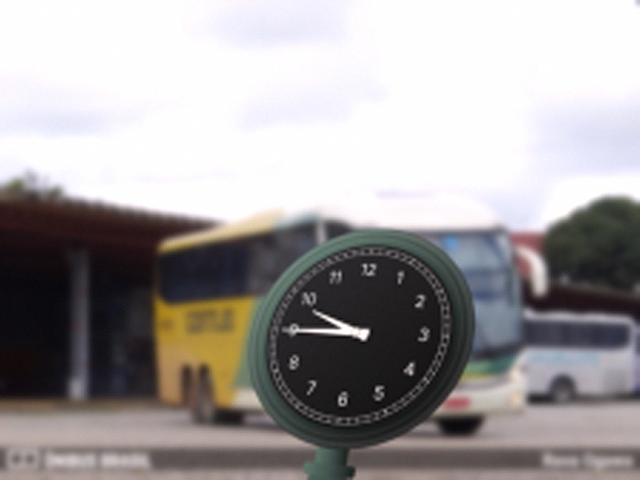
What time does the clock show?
9:45
